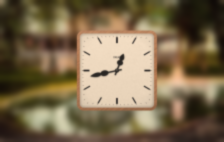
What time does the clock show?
12:43
